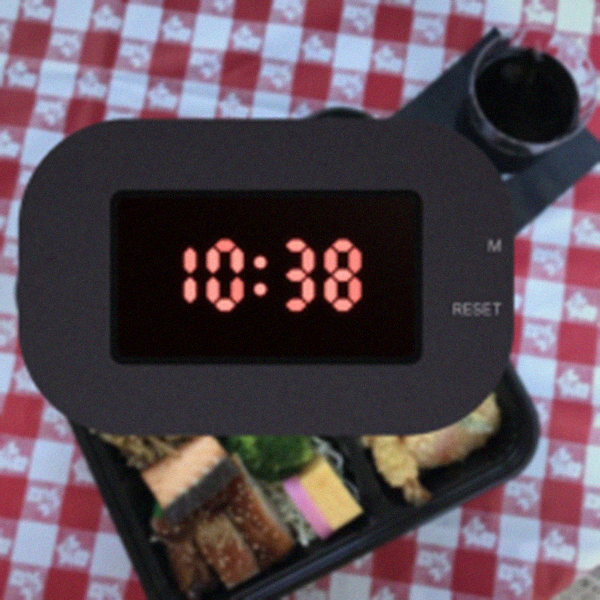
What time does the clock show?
10:38
